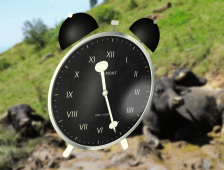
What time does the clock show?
11:26
